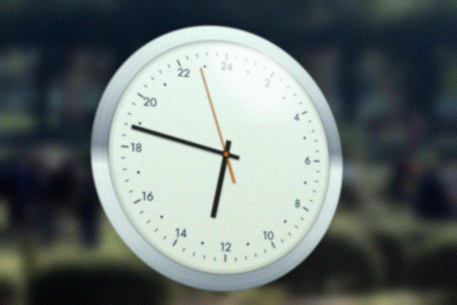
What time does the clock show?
12:46:57
